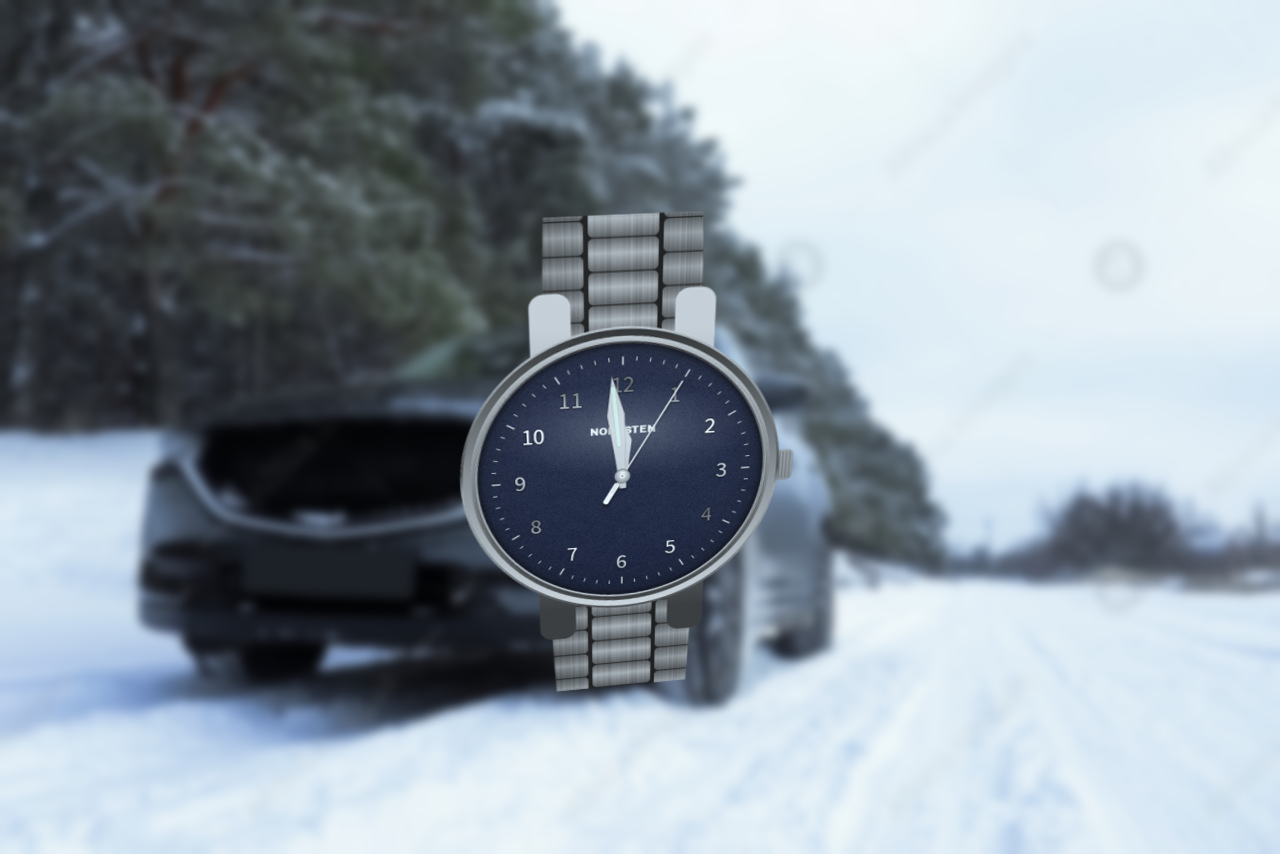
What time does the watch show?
11:59:05
